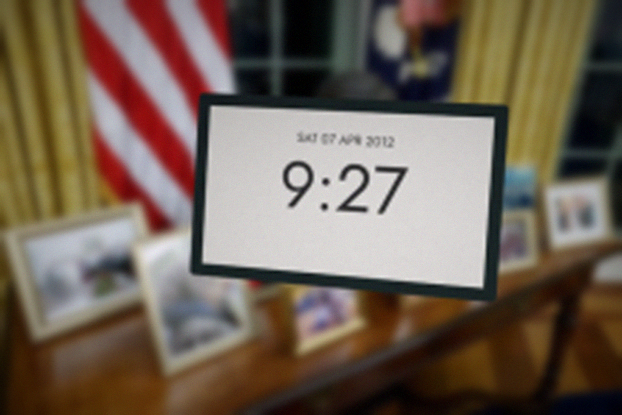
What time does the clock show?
9:27
